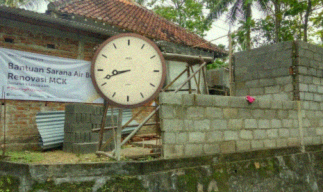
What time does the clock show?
8:42
